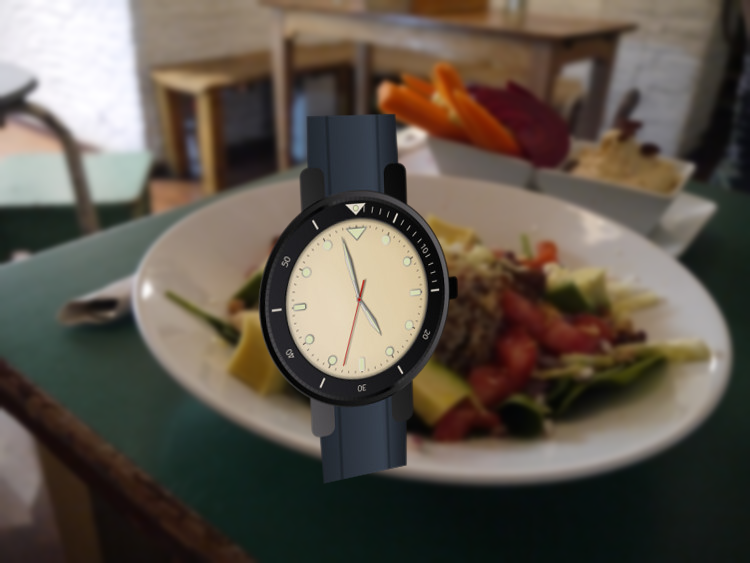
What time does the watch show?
4:57:33
